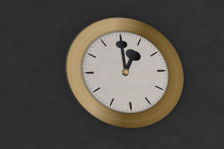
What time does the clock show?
1:00
